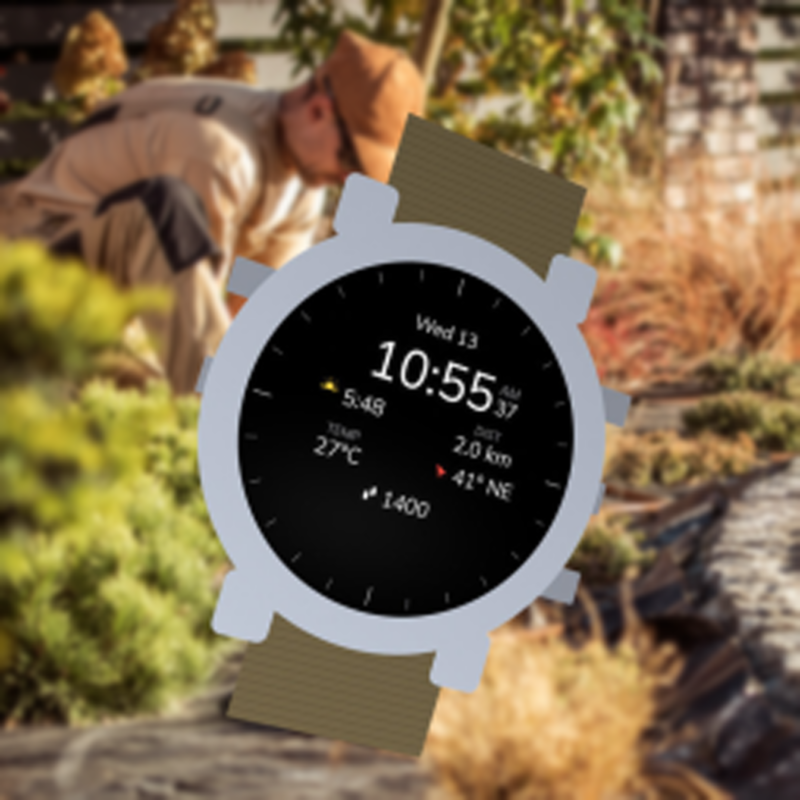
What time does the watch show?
10:55
